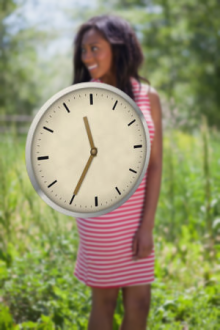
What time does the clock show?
11:35
